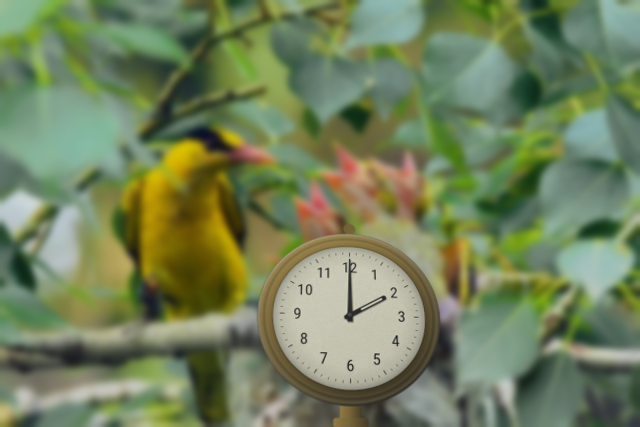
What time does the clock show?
2:00
